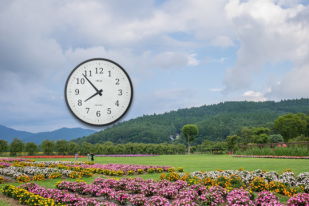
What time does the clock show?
7:53
